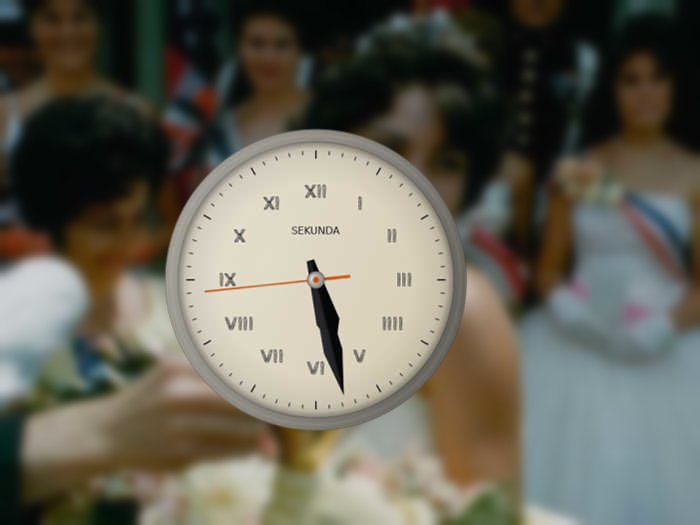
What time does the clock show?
5:27:44
